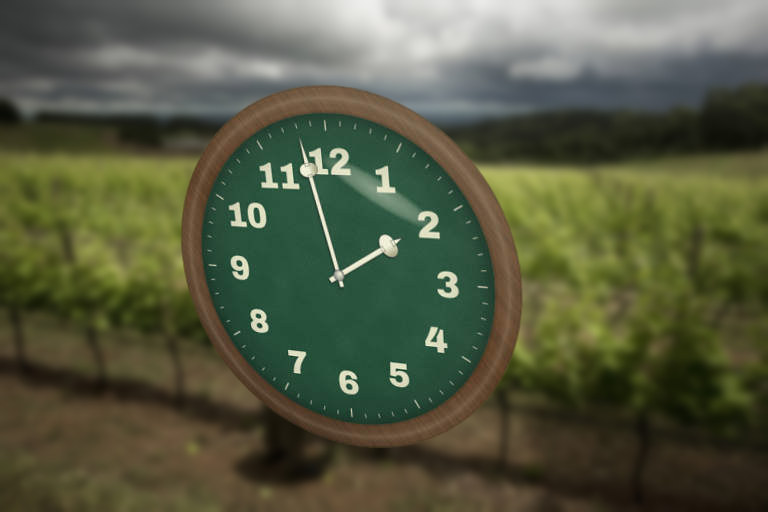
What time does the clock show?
1:58
